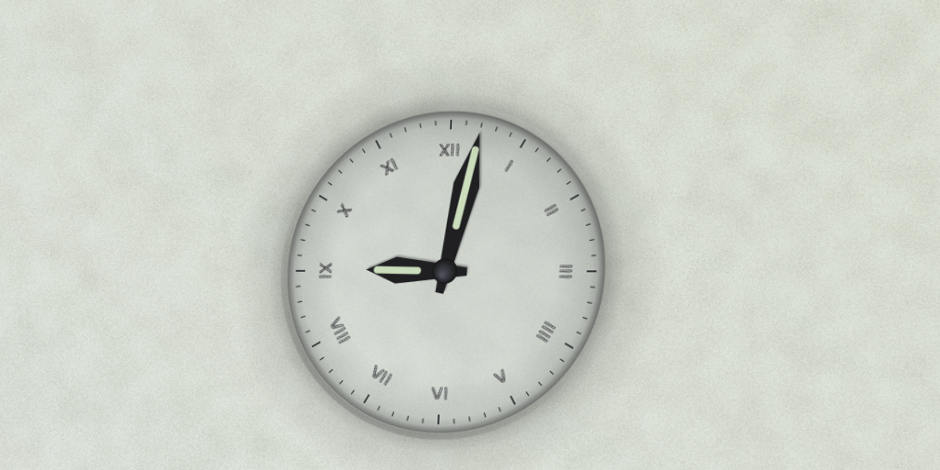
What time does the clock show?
9:02
